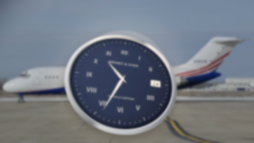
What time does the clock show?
10:34
